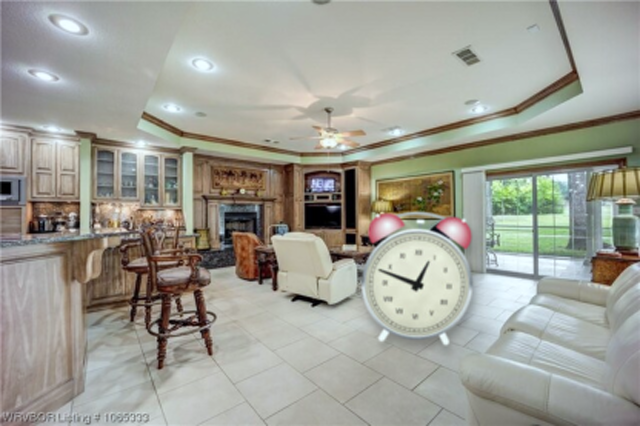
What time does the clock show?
12:48
